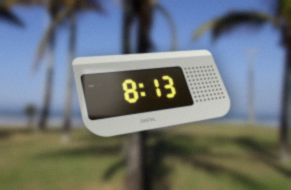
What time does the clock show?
8:13
